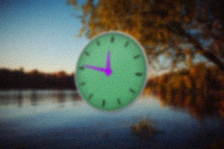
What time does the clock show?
11:46
